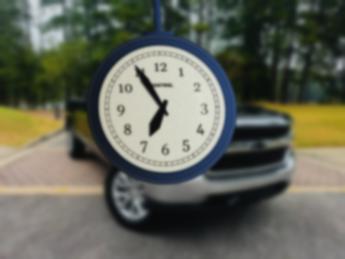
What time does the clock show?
6:55
